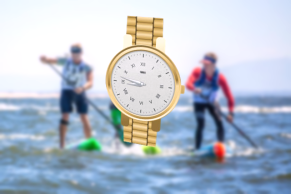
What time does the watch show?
8:47
